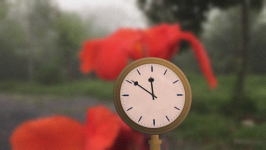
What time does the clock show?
11:51
